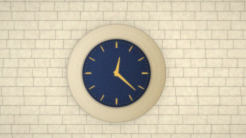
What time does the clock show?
12:22
